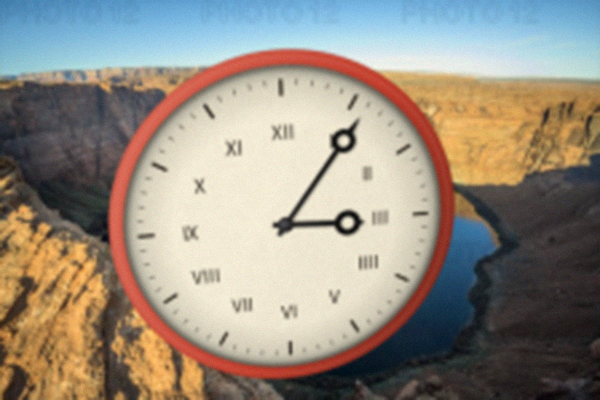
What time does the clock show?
3:06
